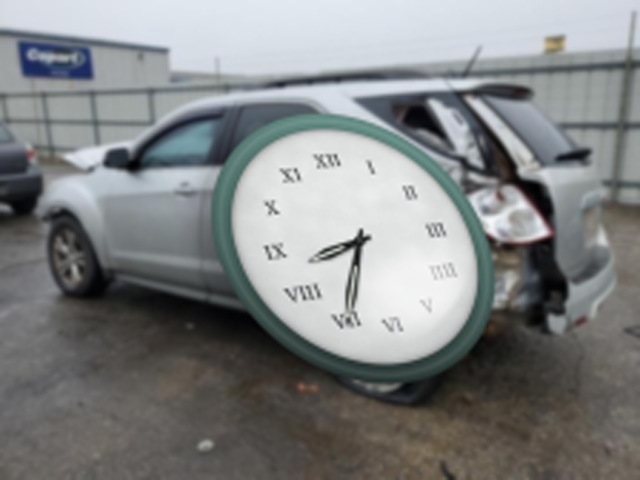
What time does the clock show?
8:35
